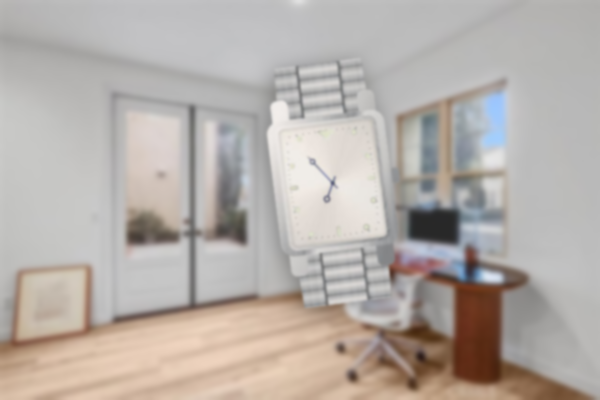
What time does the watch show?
6:54
